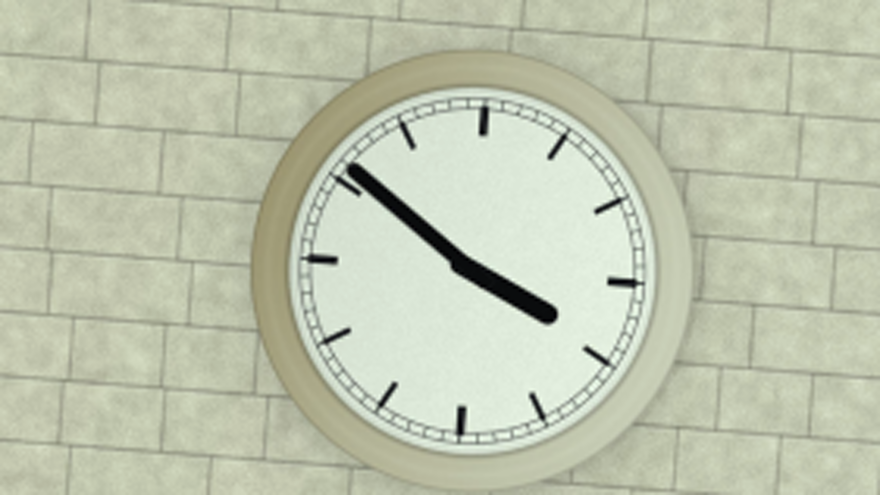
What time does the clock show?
3:51
